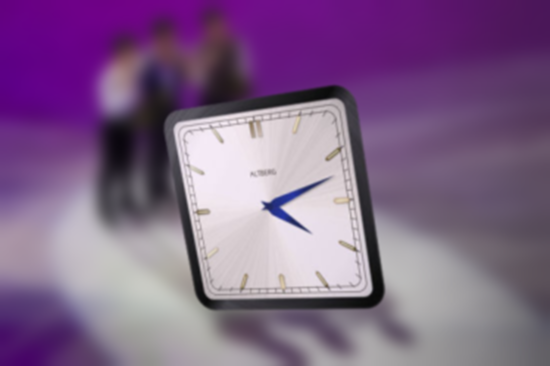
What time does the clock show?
4:12
